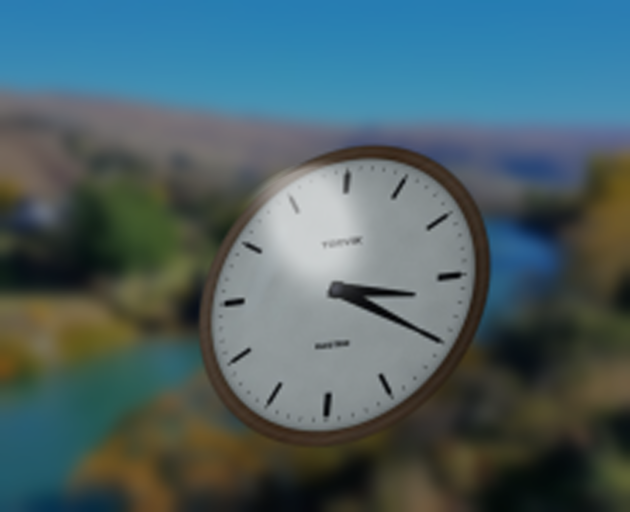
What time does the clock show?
3:20
